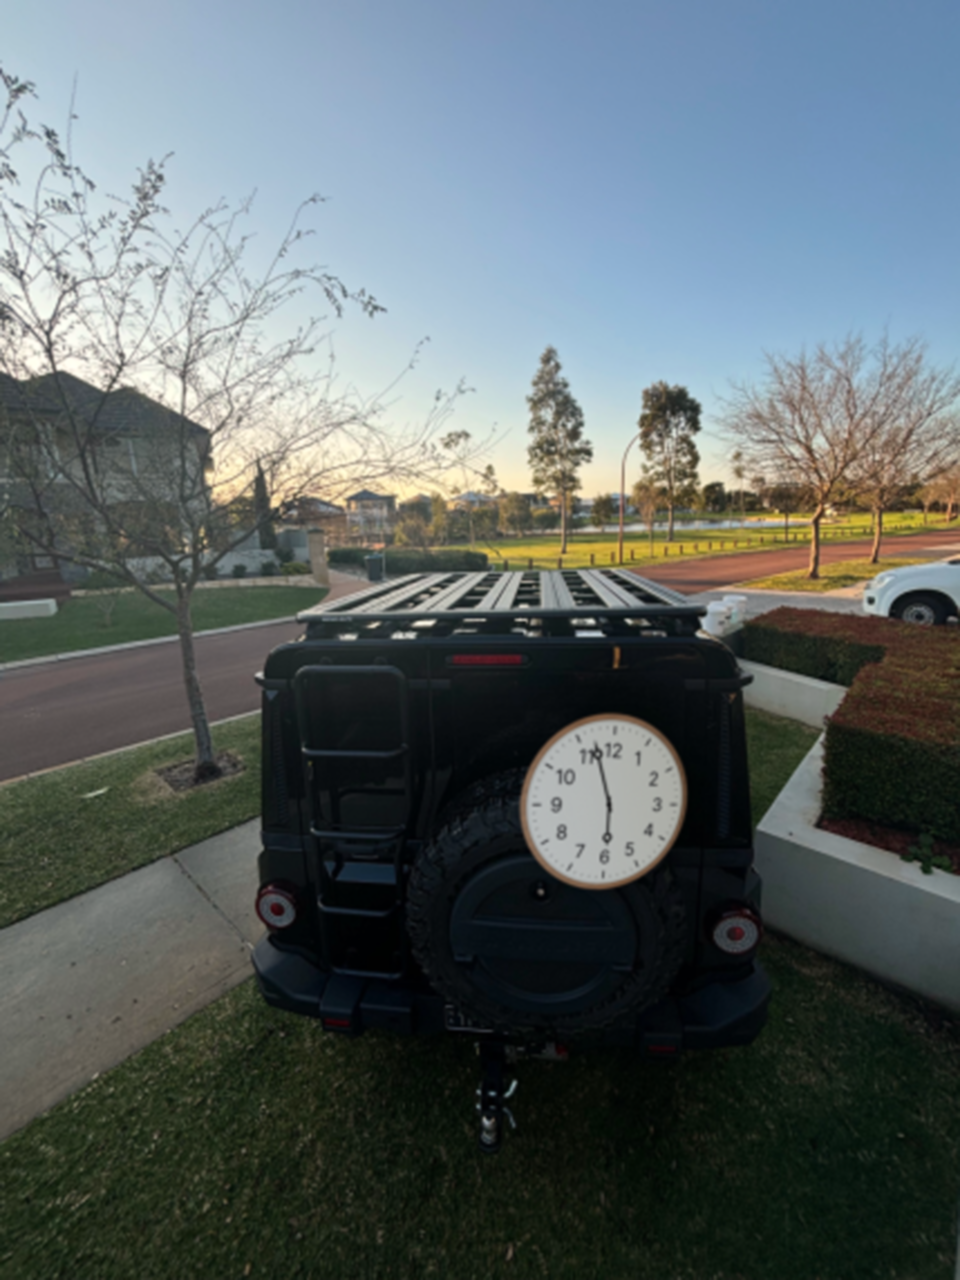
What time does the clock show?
5:57
